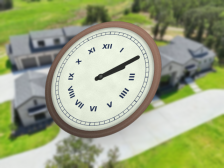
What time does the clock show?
2:10
